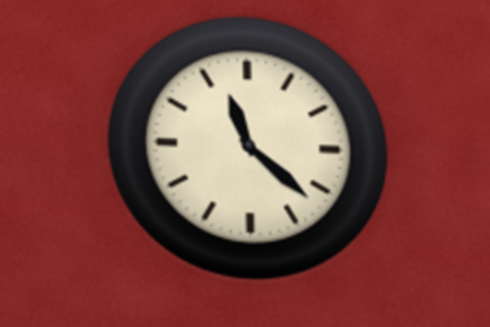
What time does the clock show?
11:22
